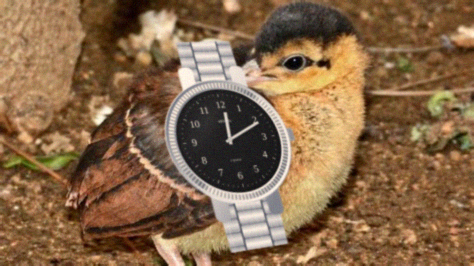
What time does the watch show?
12:11
